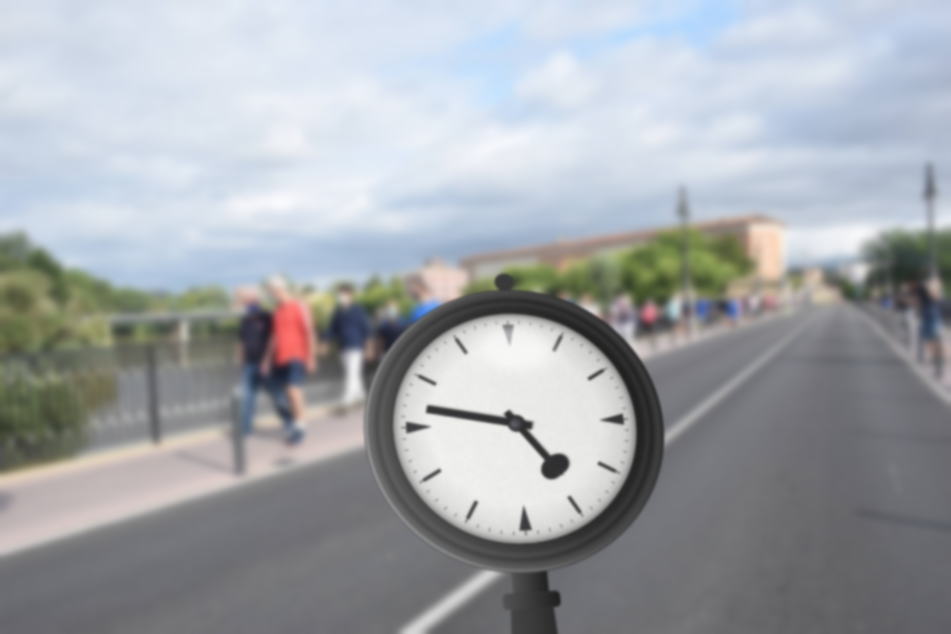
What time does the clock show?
4:47
